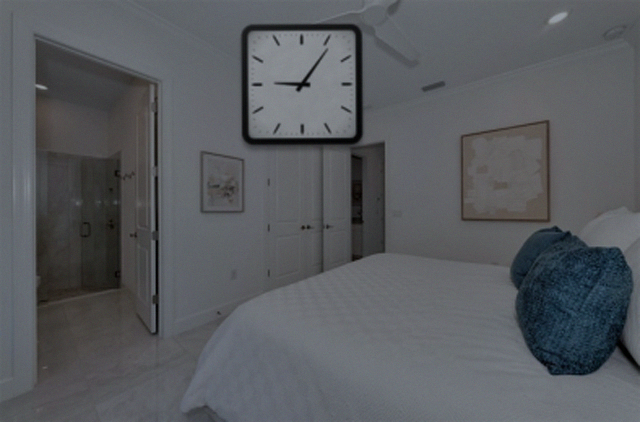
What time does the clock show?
9:06
